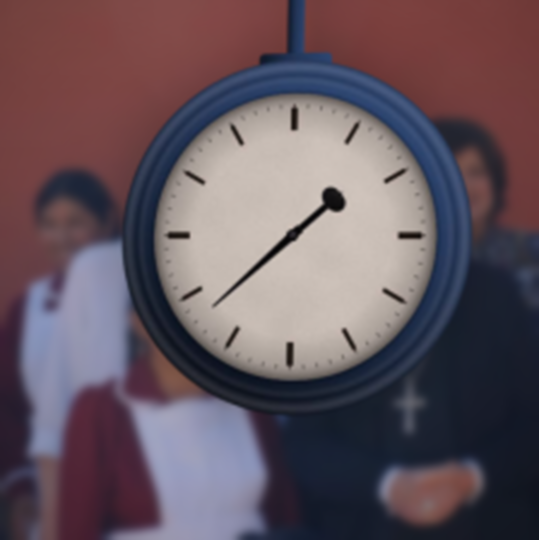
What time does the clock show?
1:38
